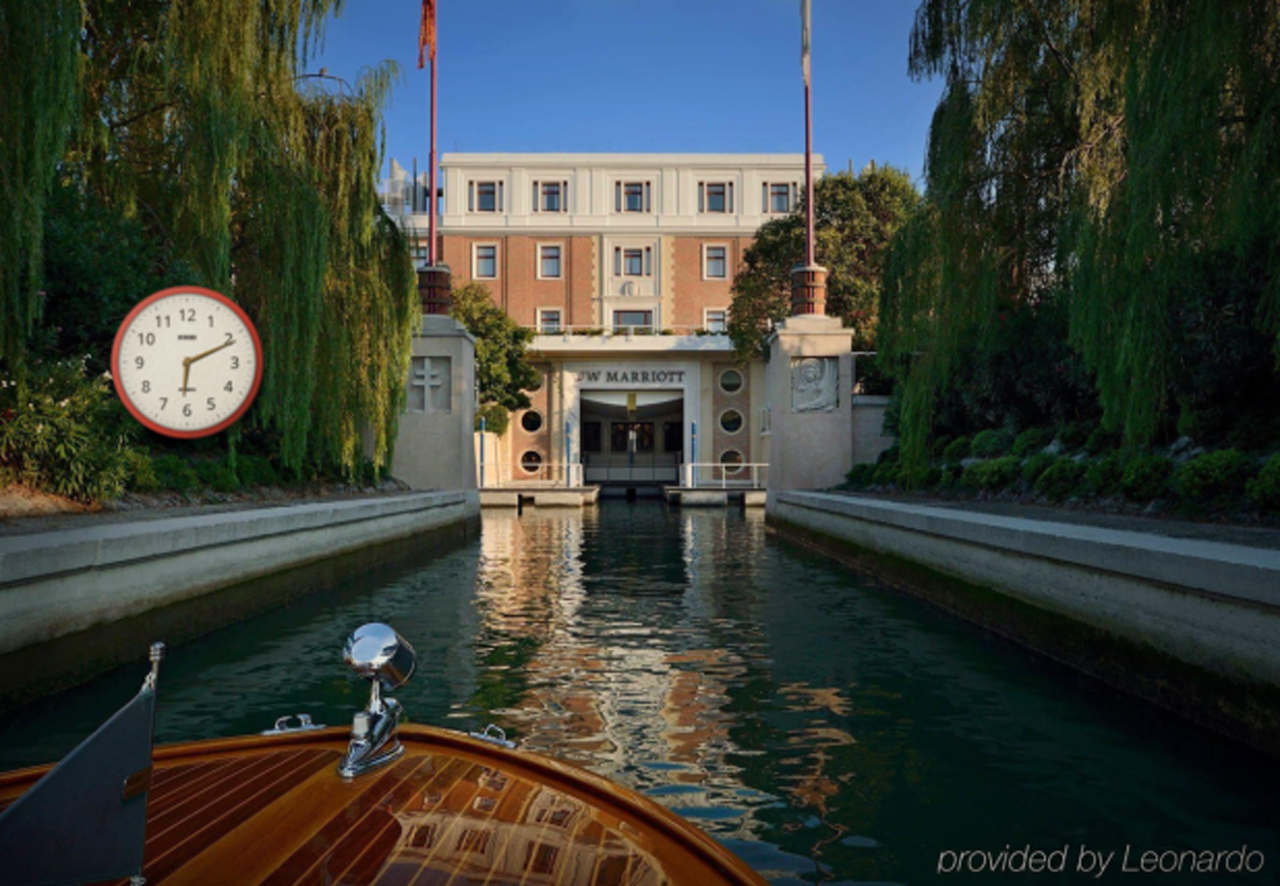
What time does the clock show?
6:11
